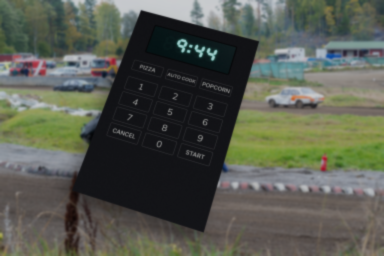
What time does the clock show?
9:44
